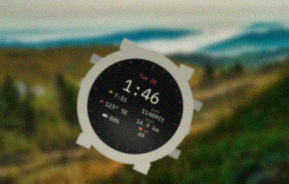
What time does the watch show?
1:46
